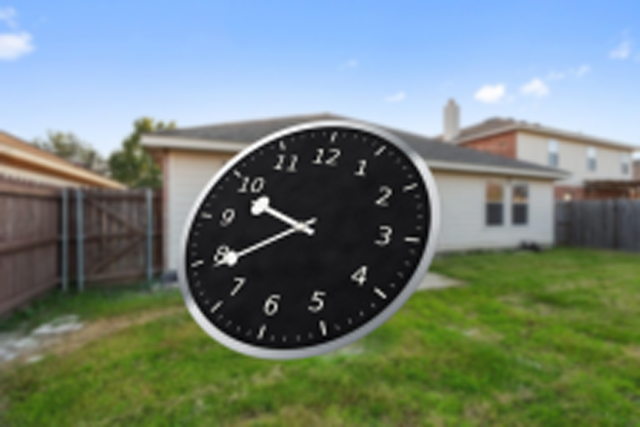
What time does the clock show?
9:39
